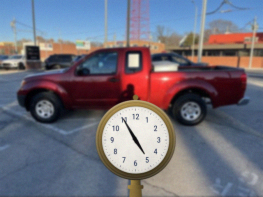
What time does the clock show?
4:55
